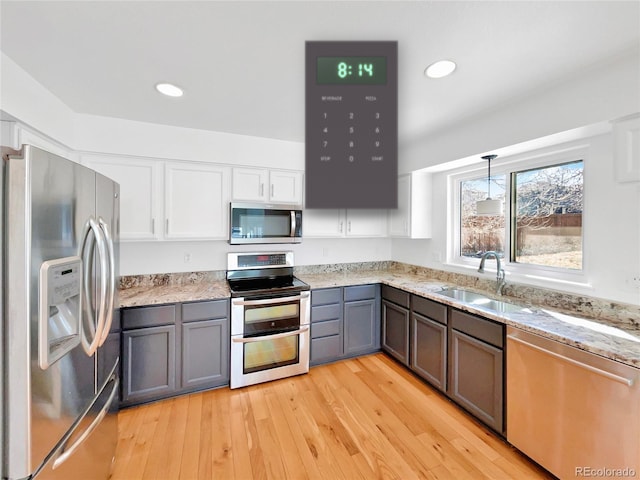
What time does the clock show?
8:14
